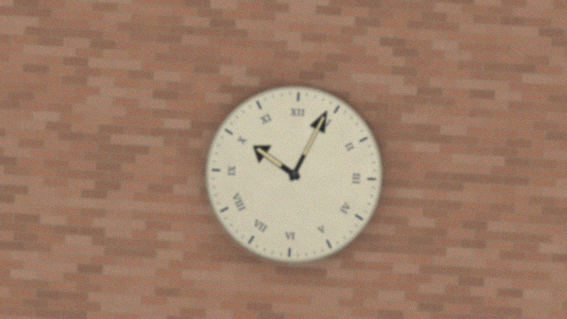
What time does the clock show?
10:04
